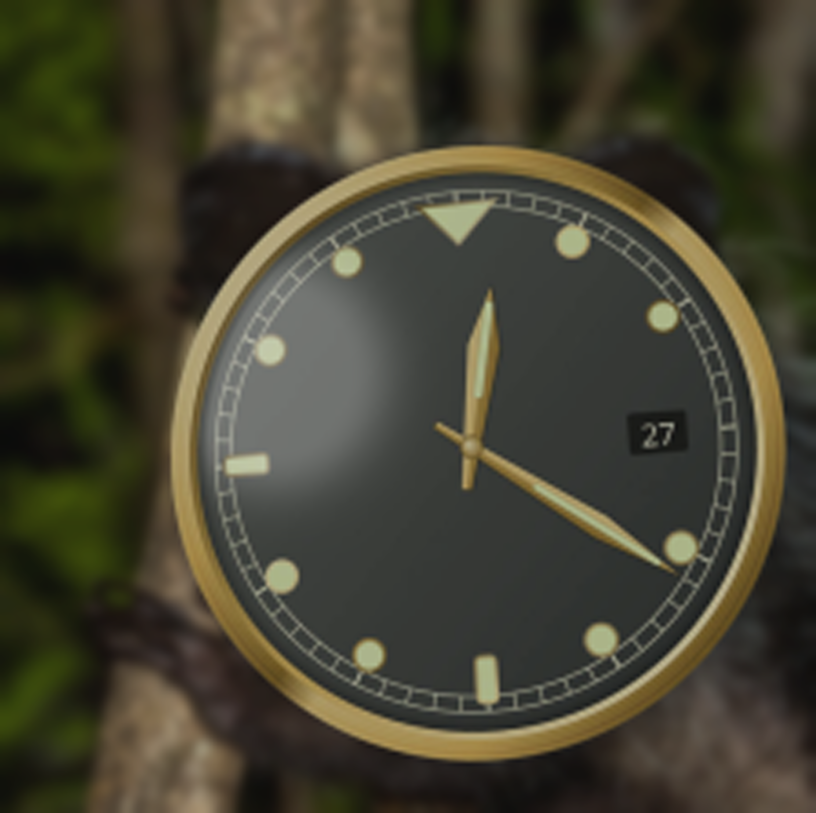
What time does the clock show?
12:21
